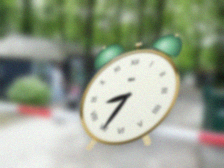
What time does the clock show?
8:35
